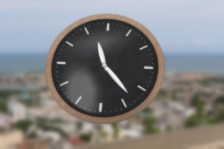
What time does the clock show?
11:23
